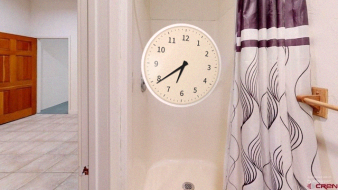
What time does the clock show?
6:39
